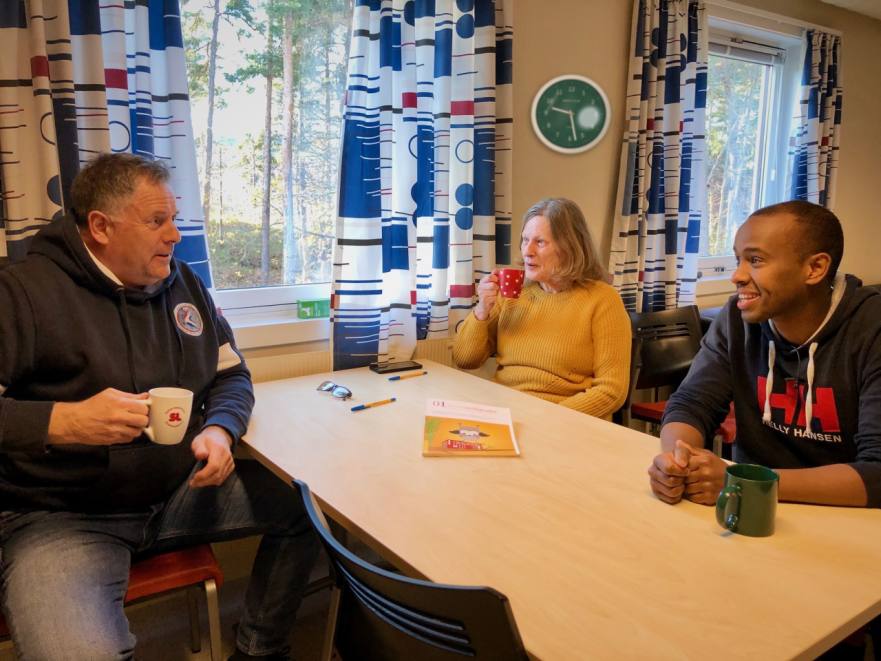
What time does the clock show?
9:28
